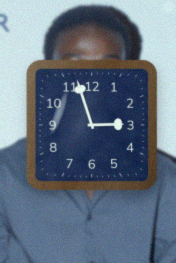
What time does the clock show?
2:57
